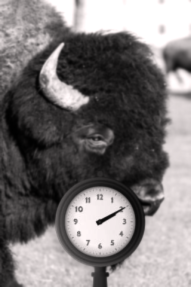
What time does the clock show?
2:10
